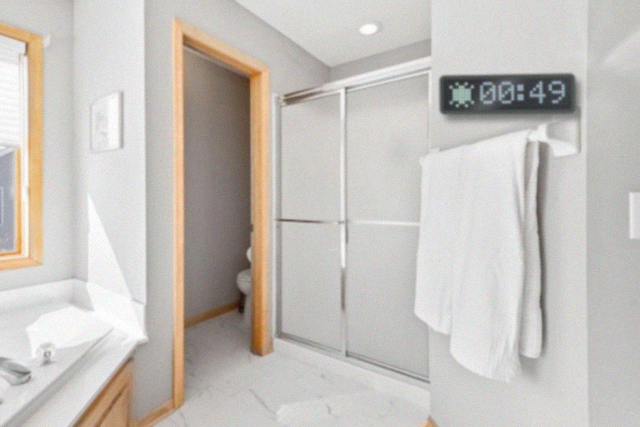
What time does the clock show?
0:49
